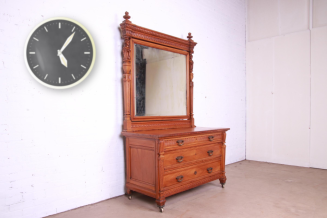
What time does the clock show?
5:06
